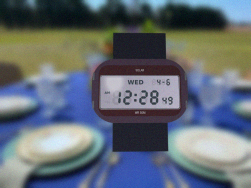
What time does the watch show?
12:28:49
